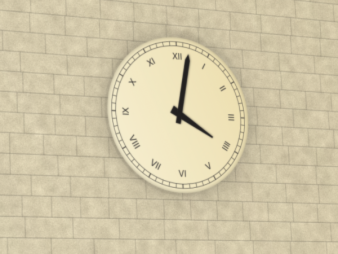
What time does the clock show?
4:02
